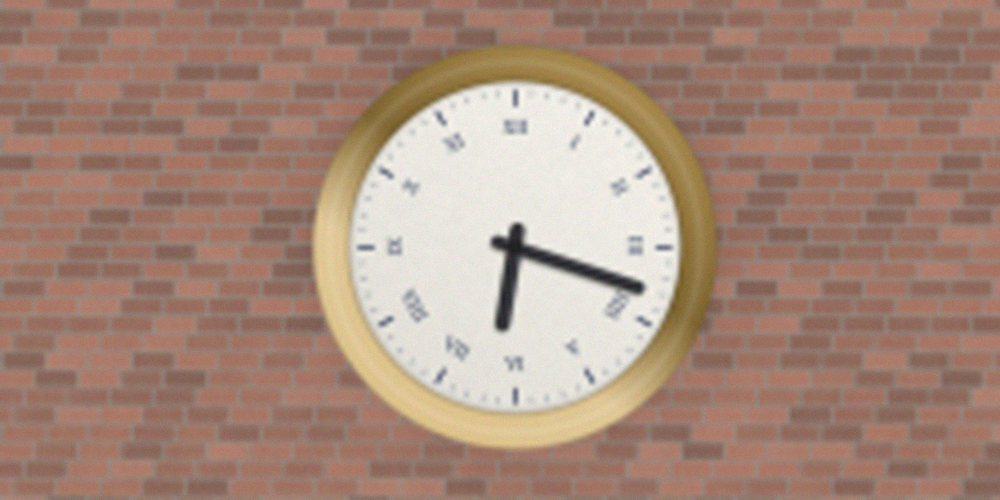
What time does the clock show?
6:18
